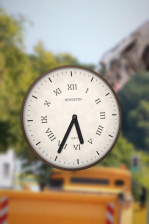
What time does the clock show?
5:35
